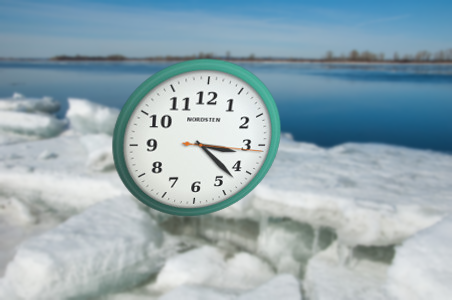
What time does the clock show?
3:22:16
